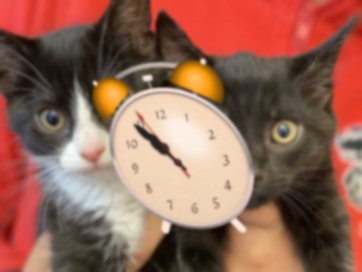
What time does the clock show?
10:53:56
